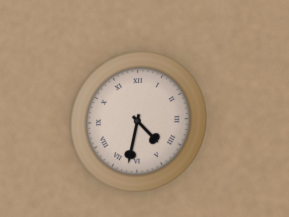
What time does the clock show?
4:32
